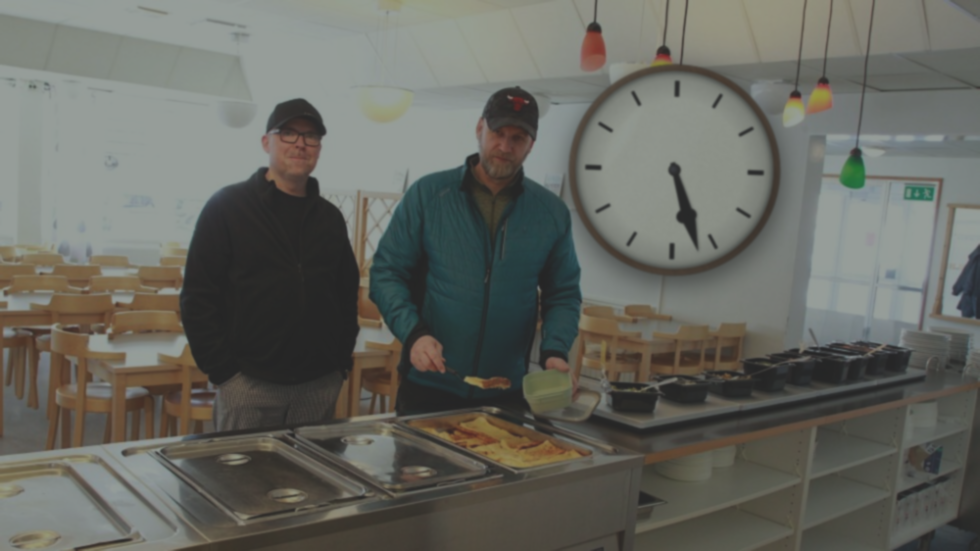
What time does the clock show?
5:27
